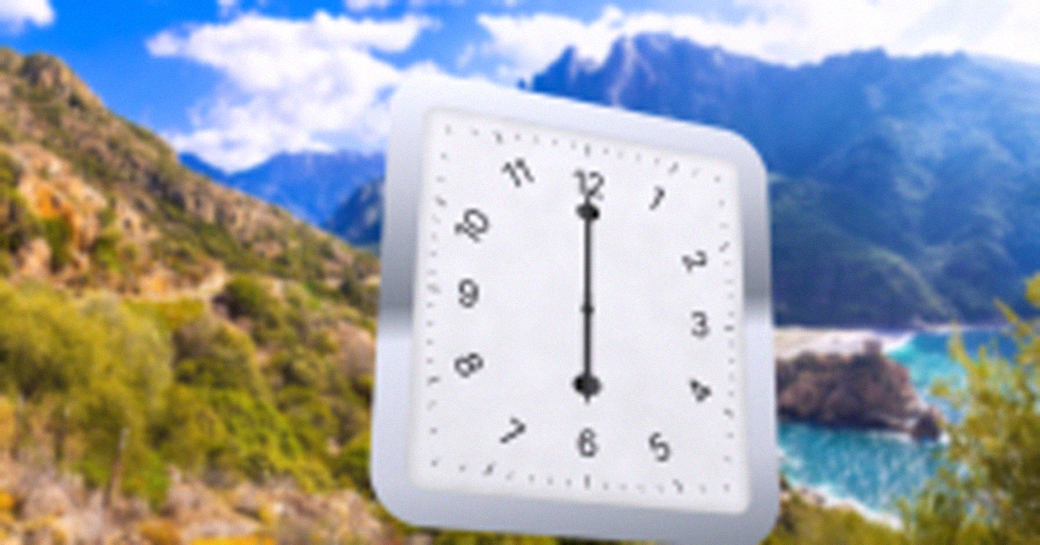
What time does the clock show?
6:00
